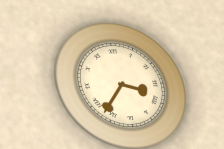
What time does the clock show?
3:37
